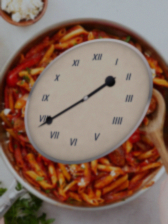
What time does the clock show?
1:39
